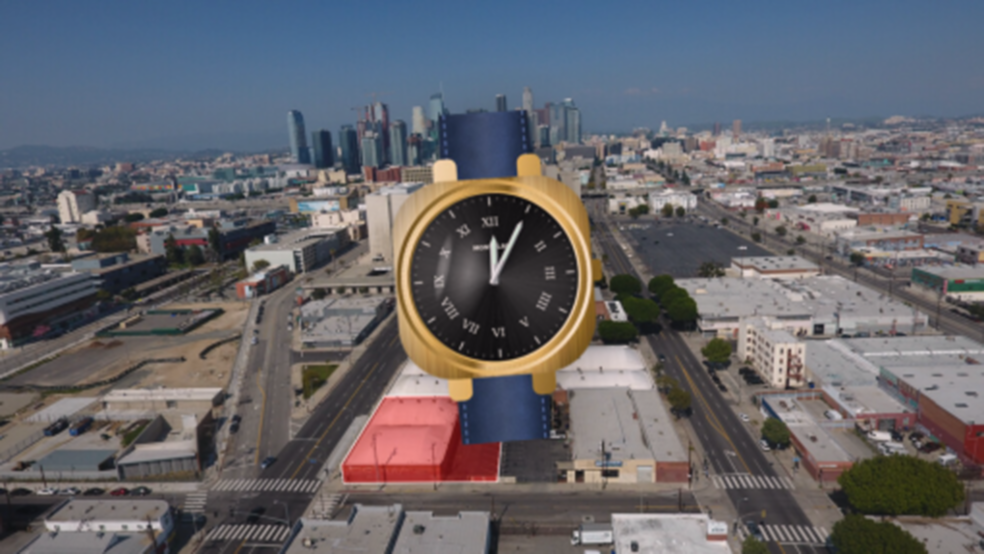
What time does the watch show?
12:05
